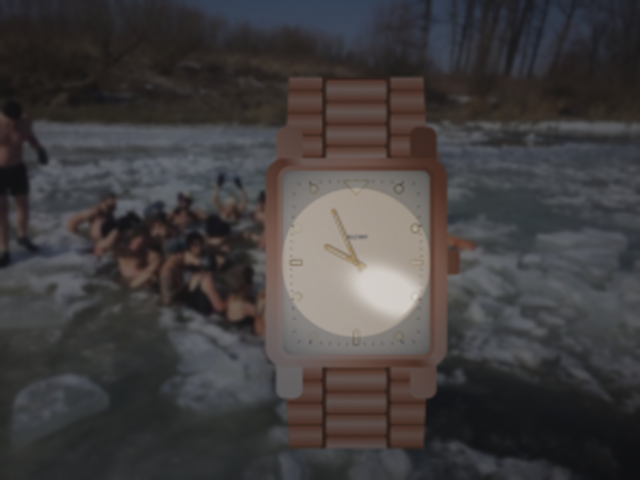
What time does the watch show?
9:56
